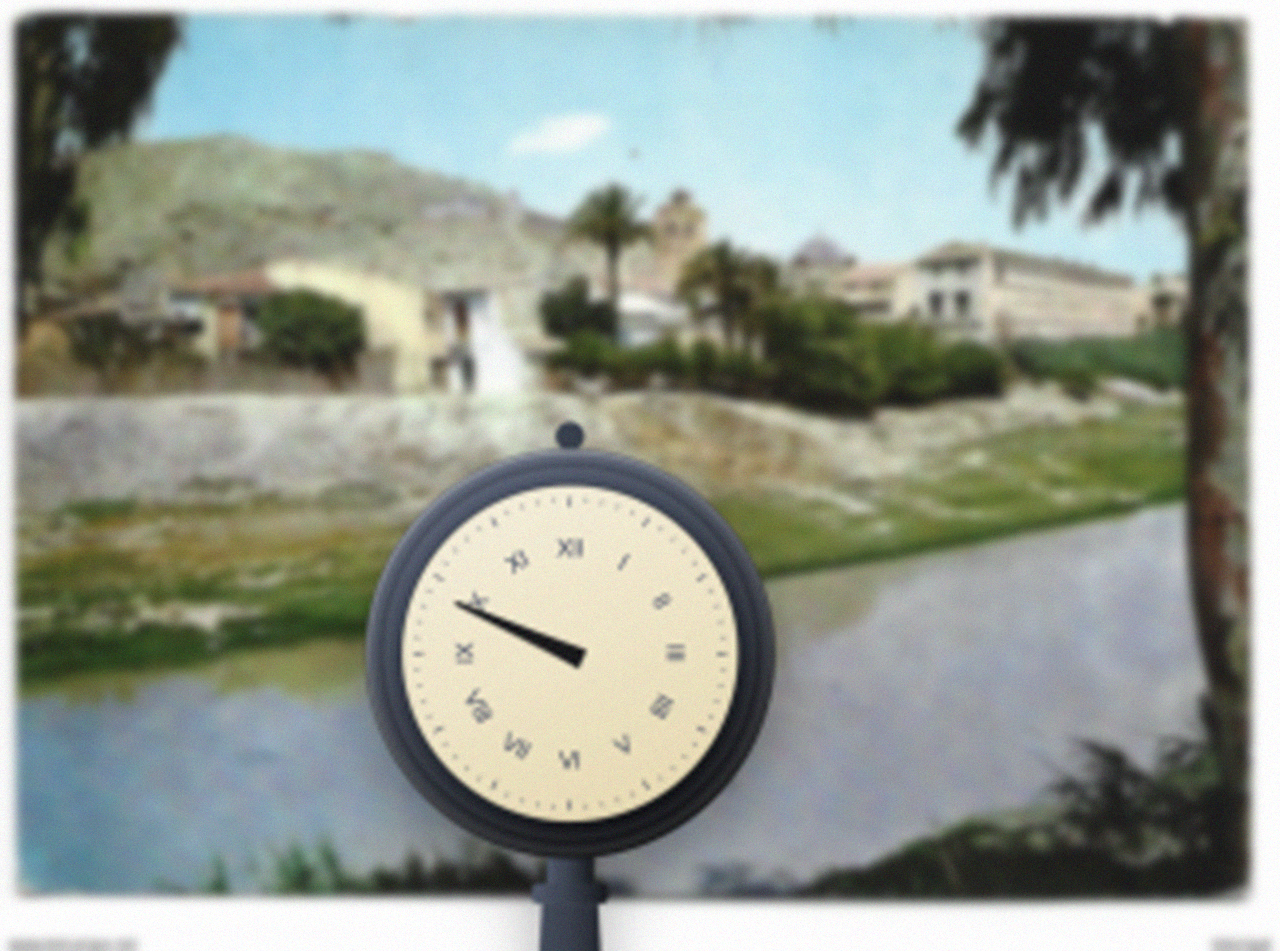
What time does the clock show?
9:49
